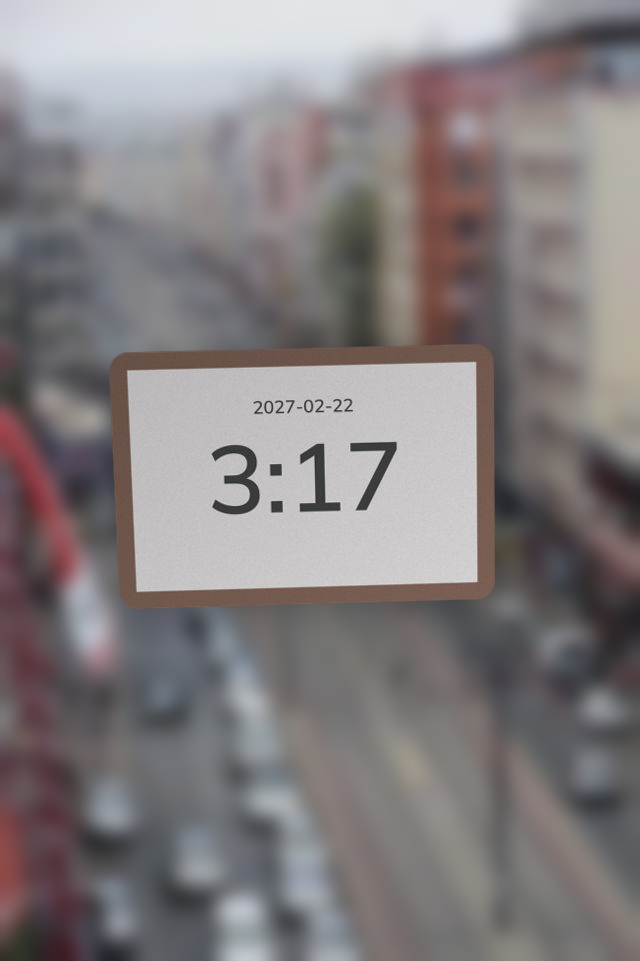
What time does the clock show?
3:17
